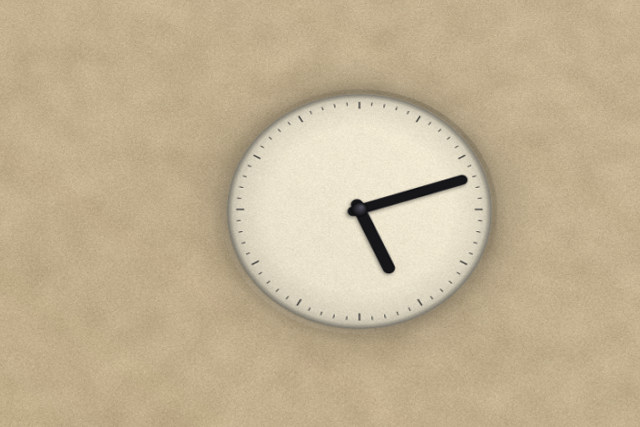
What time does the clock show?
5:12
